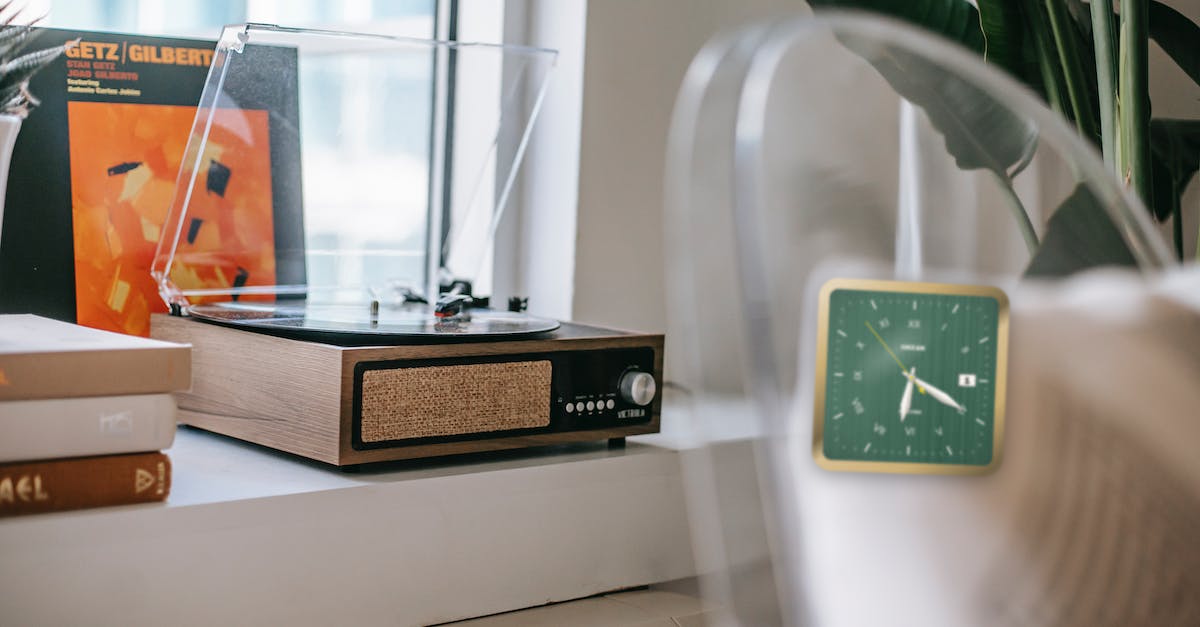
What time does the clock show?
6:19:53
